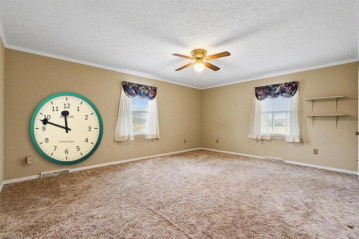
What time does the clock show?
11:48
